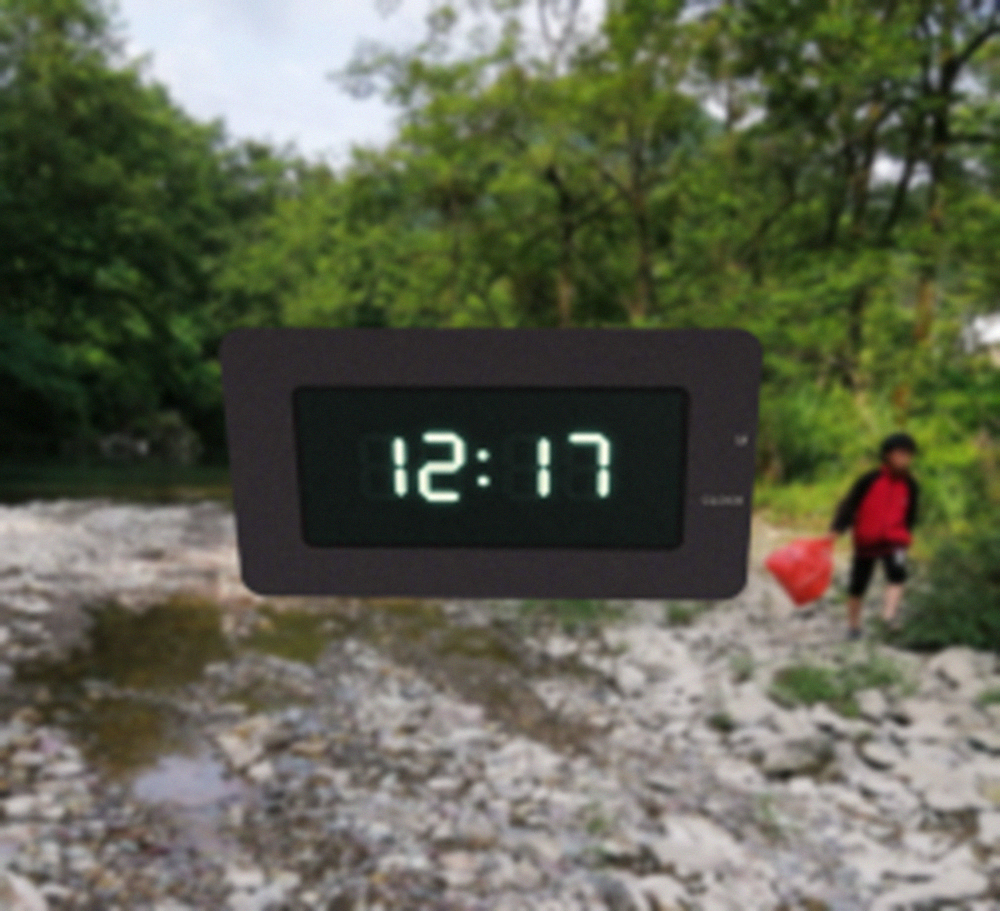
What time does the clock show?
12:17
